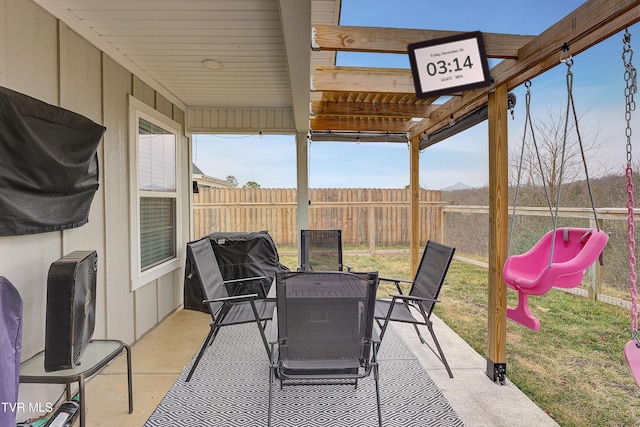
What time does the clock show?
3:14
